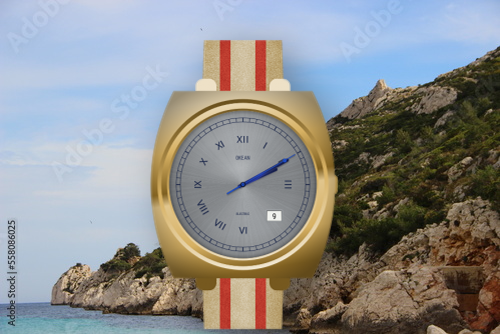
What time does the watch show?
2:10:10
